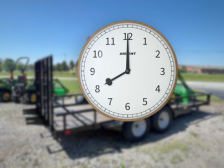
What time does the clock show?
8:00
